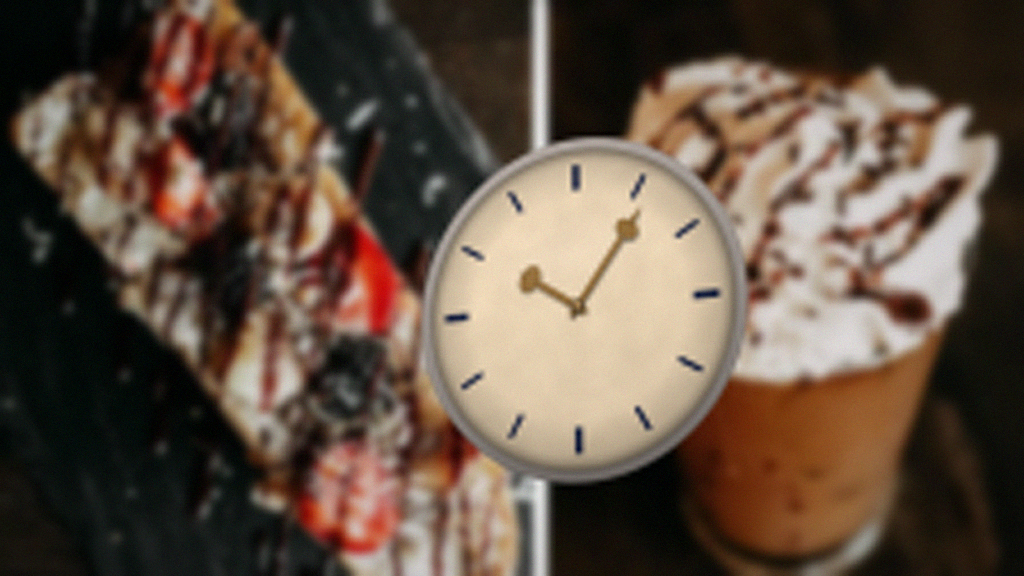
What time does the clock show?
10:06
